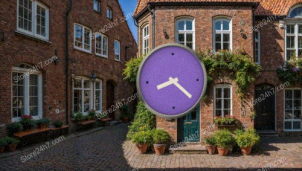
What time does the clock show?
8:22
